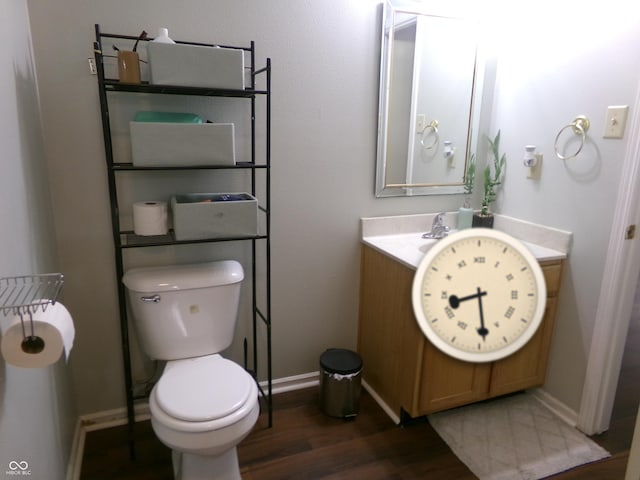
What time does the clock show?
8:29
